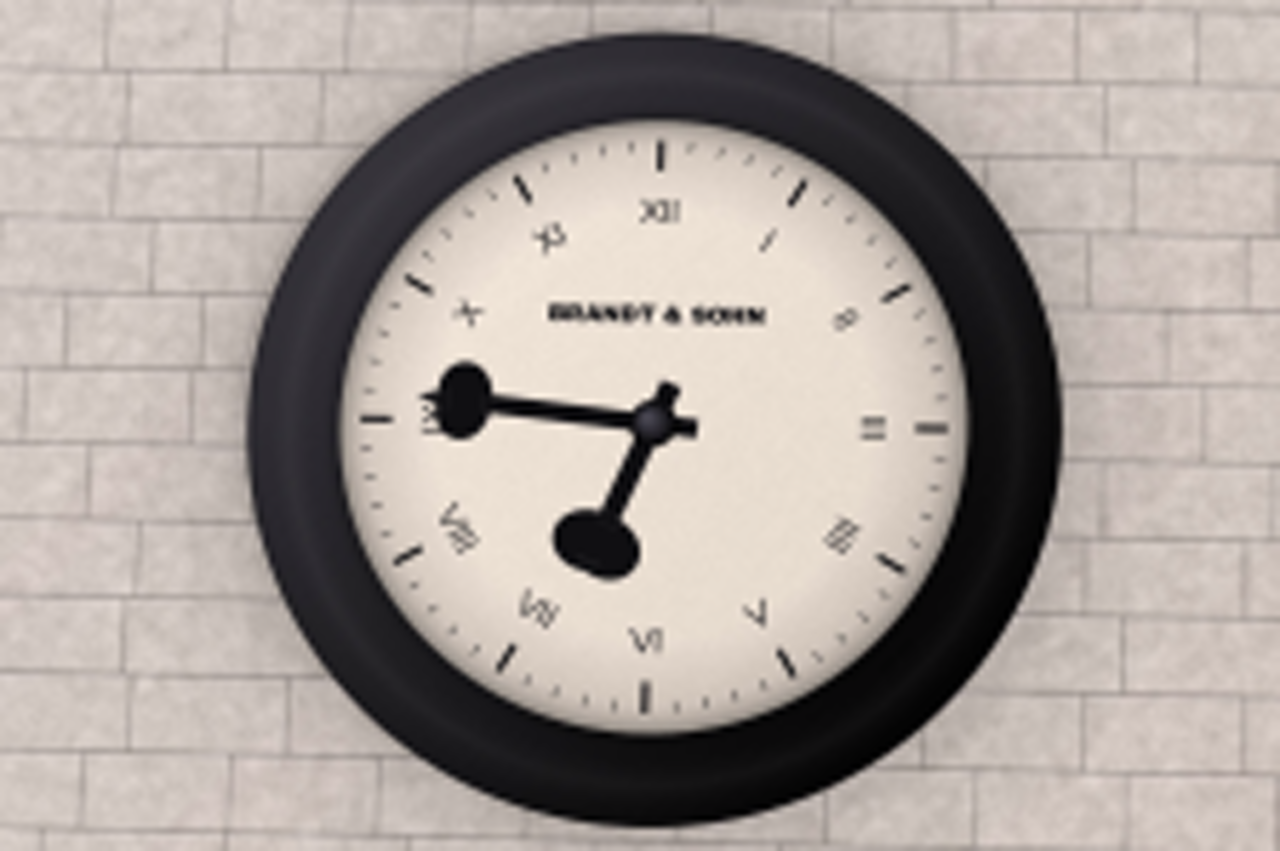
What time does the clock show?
6:46
